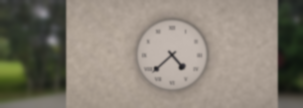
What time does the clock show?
4:38
